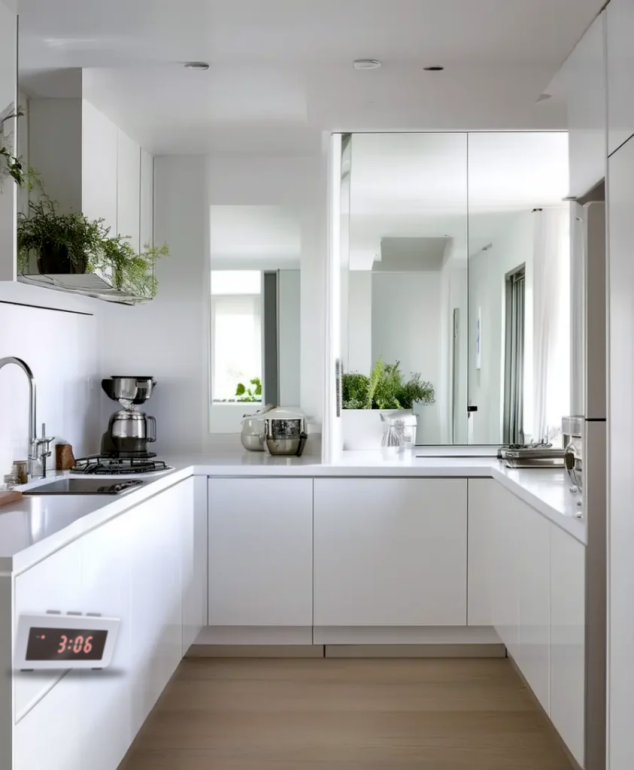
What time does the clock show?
3:06
